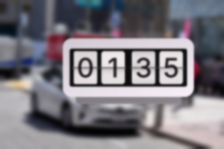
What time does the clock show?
1:35
